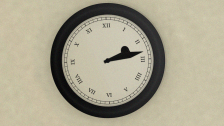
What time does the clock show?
2:13
